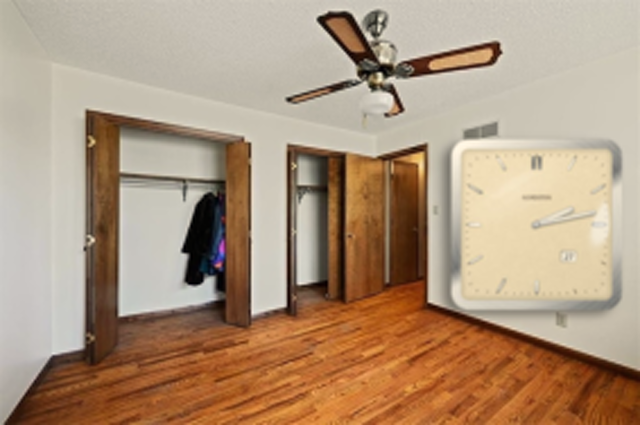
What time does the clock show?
2:13
